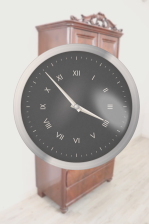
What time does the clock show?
3:53
